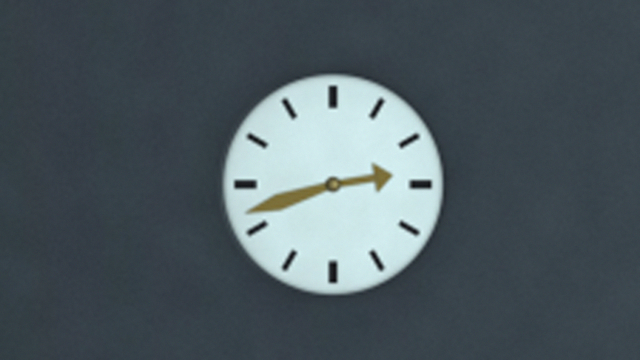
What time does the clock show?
2:42
